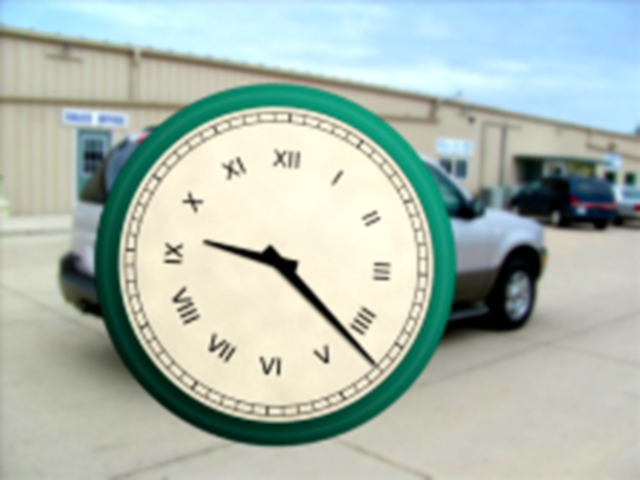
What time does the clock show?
9:22
